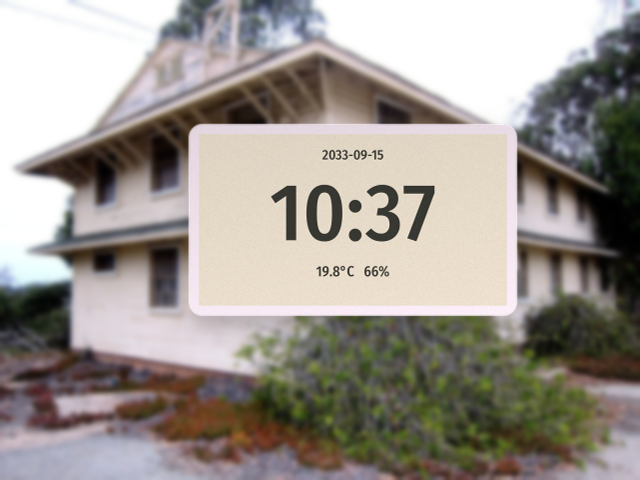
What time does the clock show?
10:37
